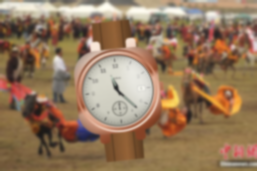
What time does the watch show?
11:23
